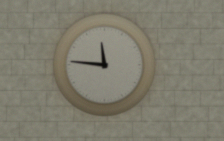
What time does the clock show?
11:46
